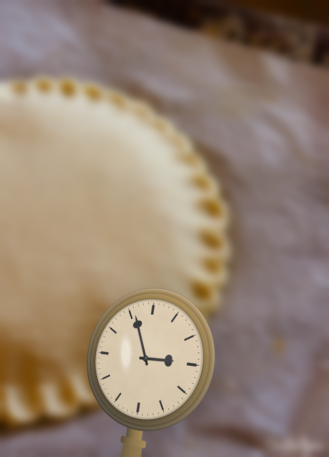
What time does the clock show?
2:56
